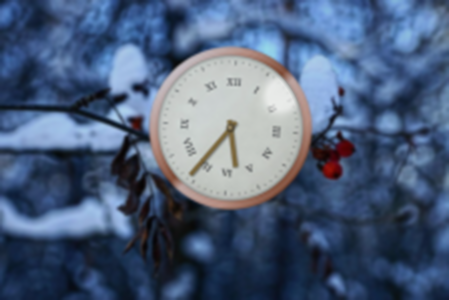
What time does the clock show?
5:36
